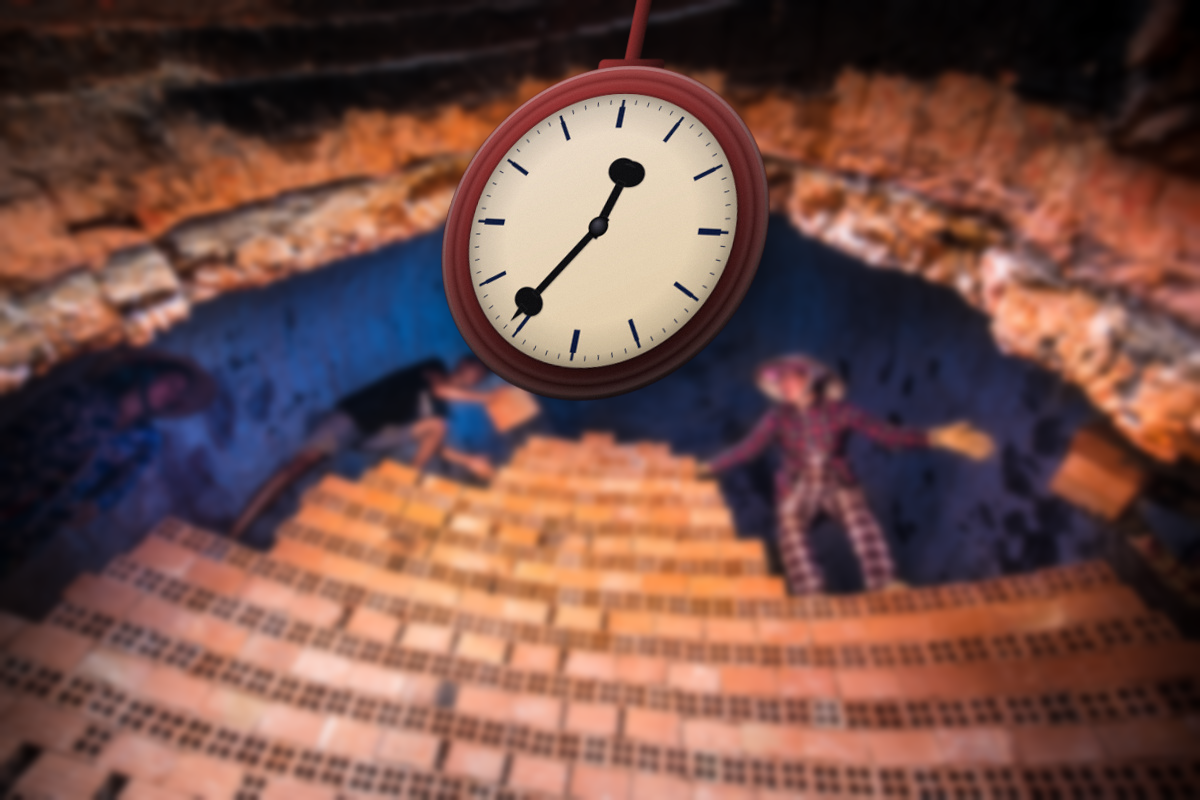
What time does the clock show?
12:36
